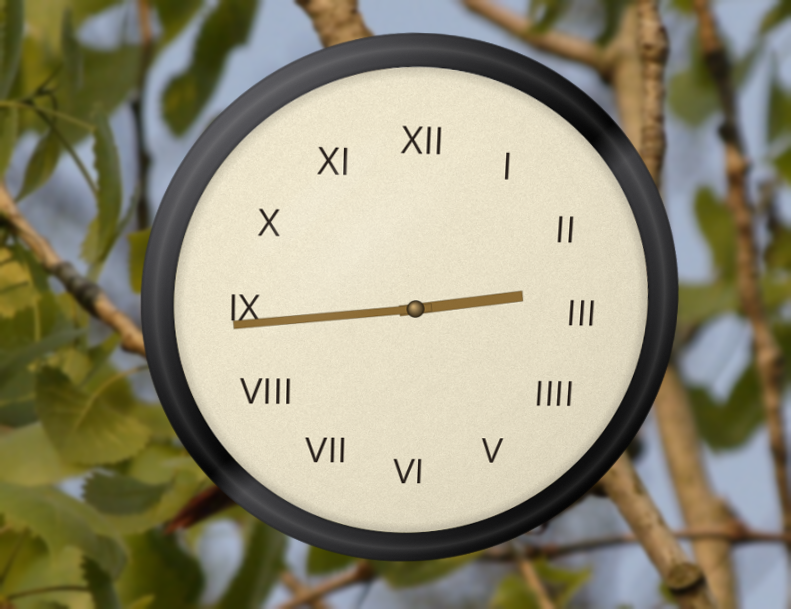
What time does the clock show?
2:44
